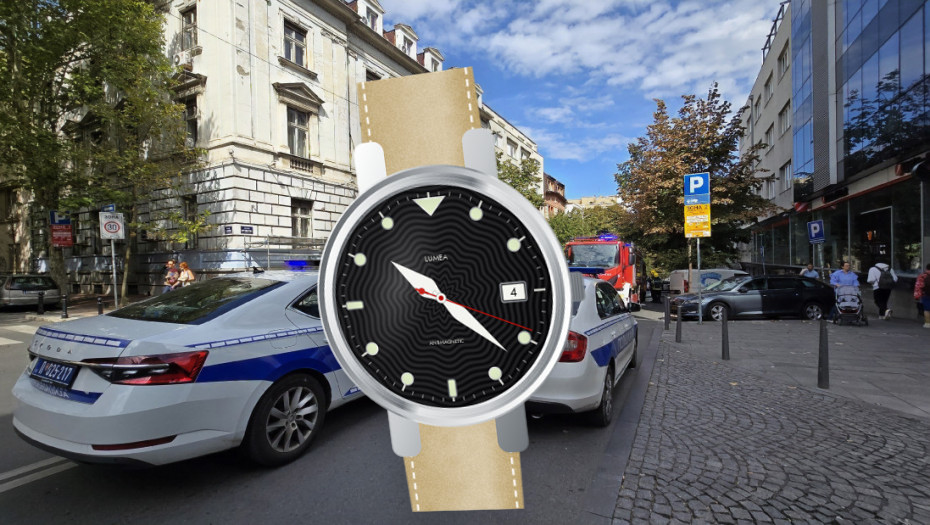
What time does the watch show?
10:22:19
